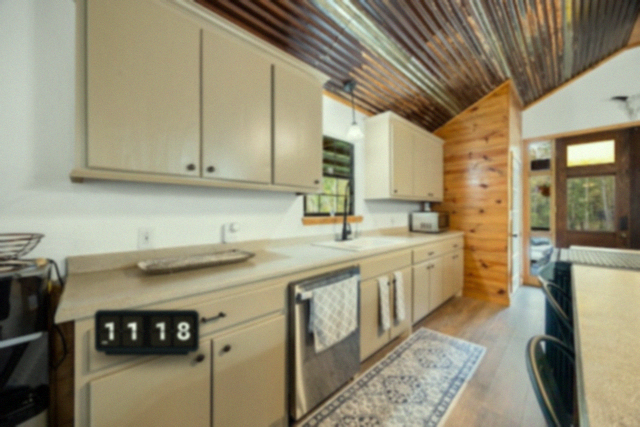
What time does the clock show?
11:18
